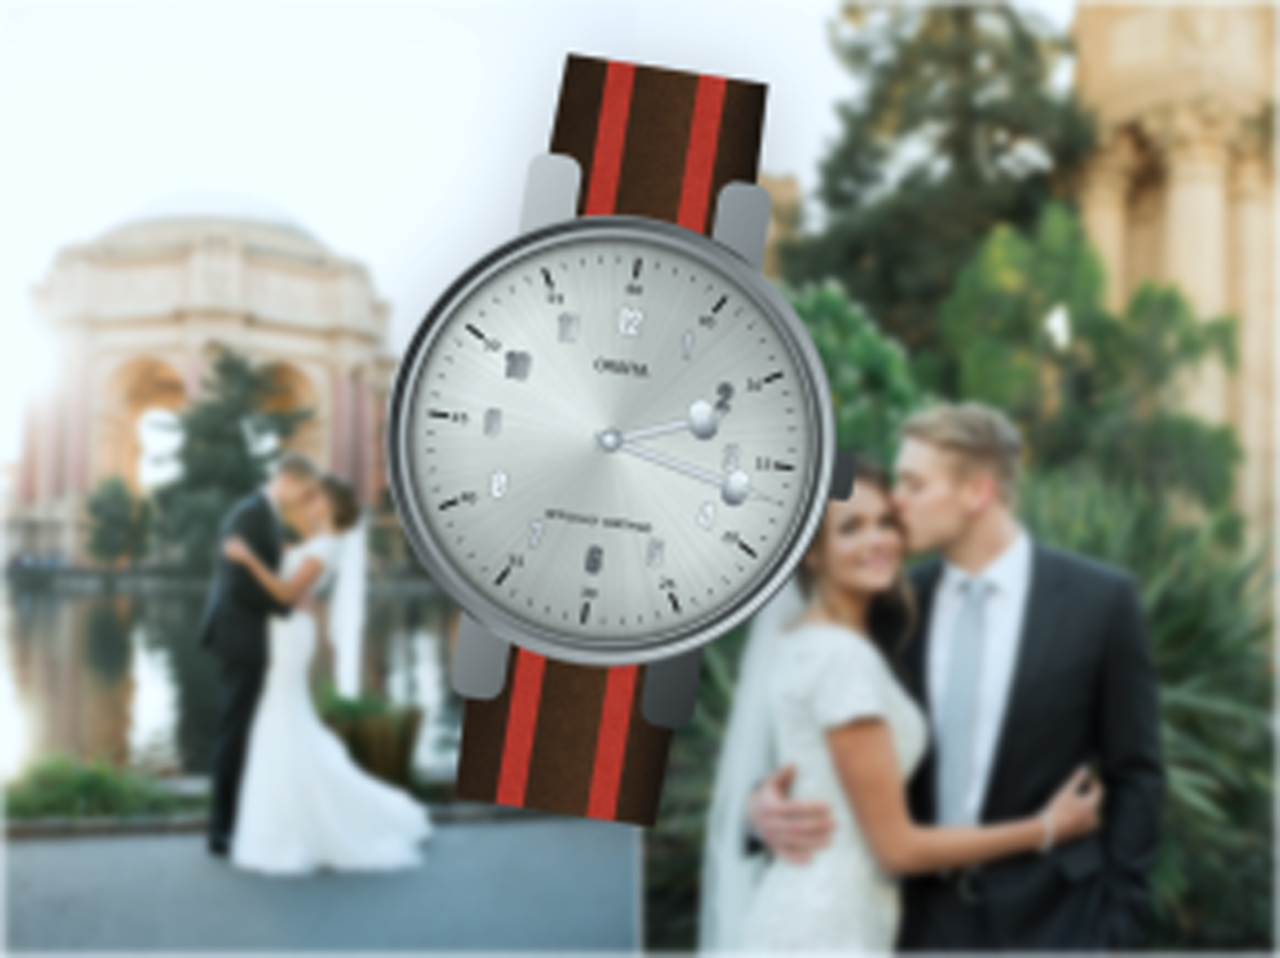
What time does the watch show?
2:17
